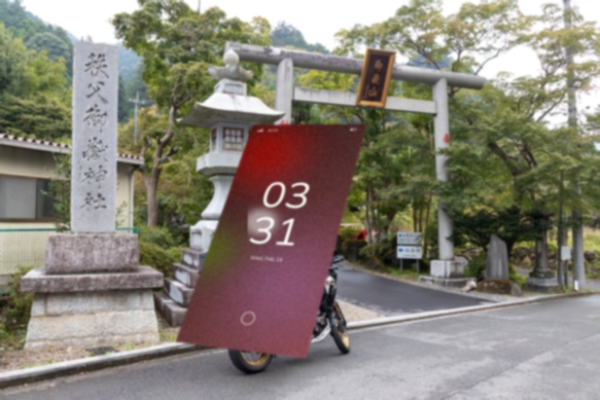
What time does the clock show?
3:31
